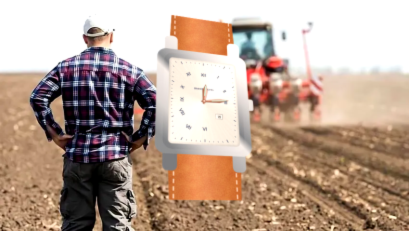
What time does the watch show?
12:14
